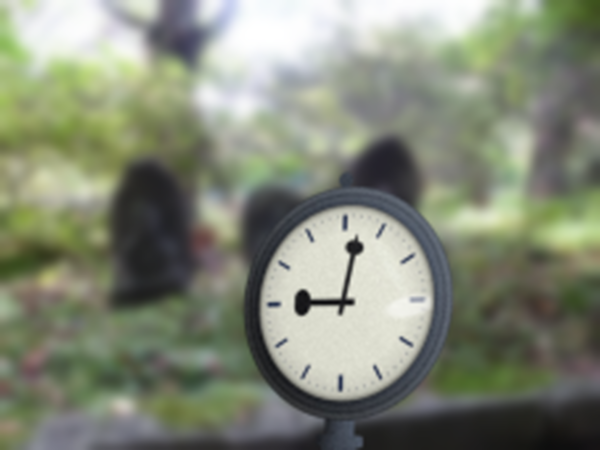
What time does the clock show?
9:02
